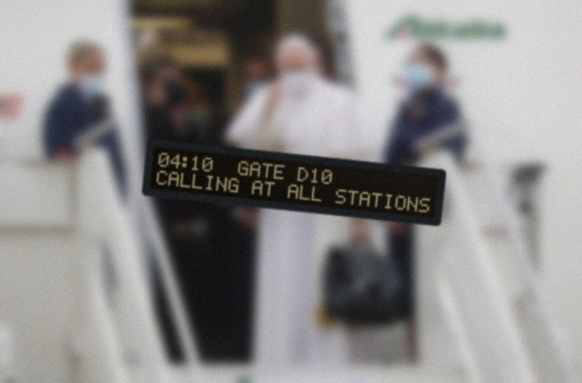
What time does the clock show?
4:10
